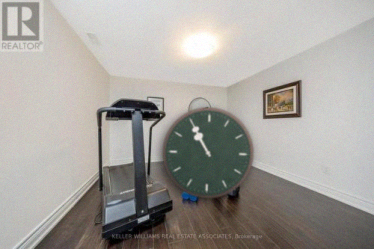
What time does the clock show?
10:55
